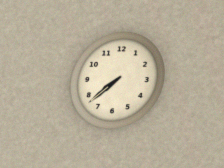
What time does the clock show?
7:38
